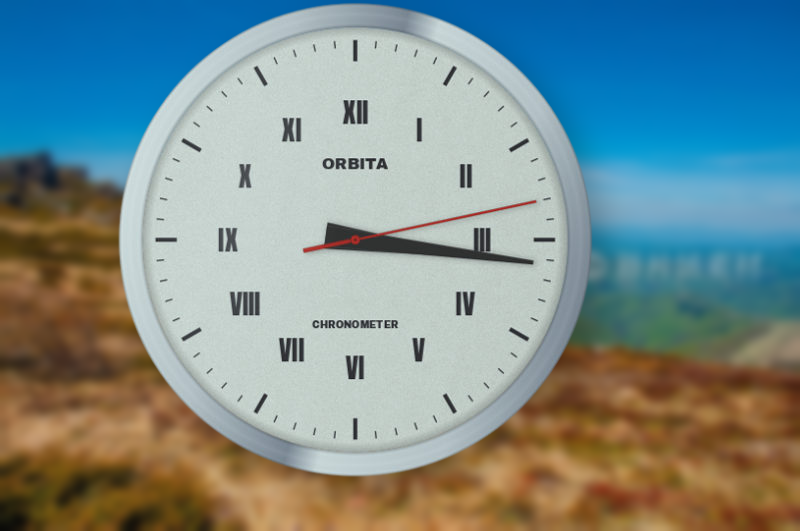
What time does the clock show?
3:16:13
